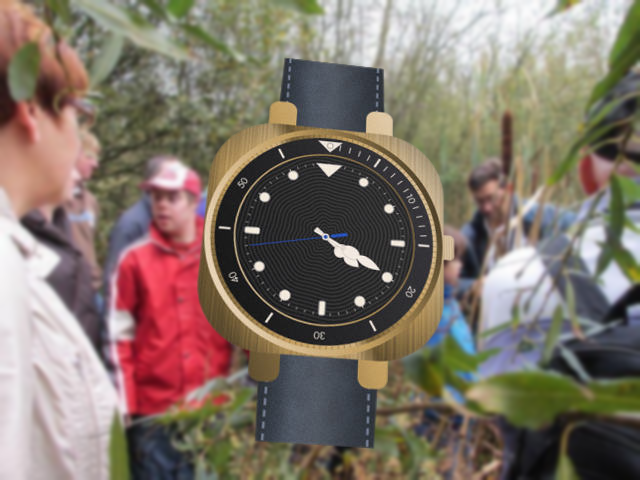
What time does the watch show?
4:19:43
